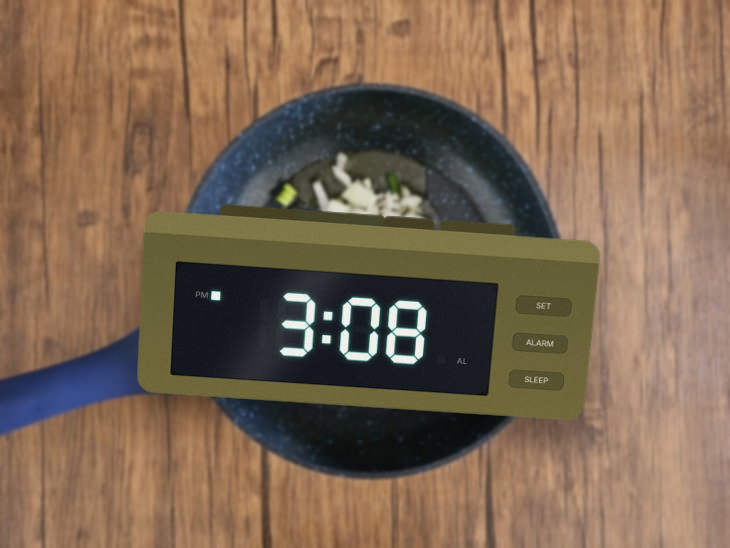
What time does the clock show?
3:08
